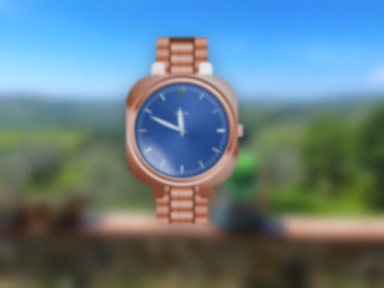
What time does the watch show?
11:49
